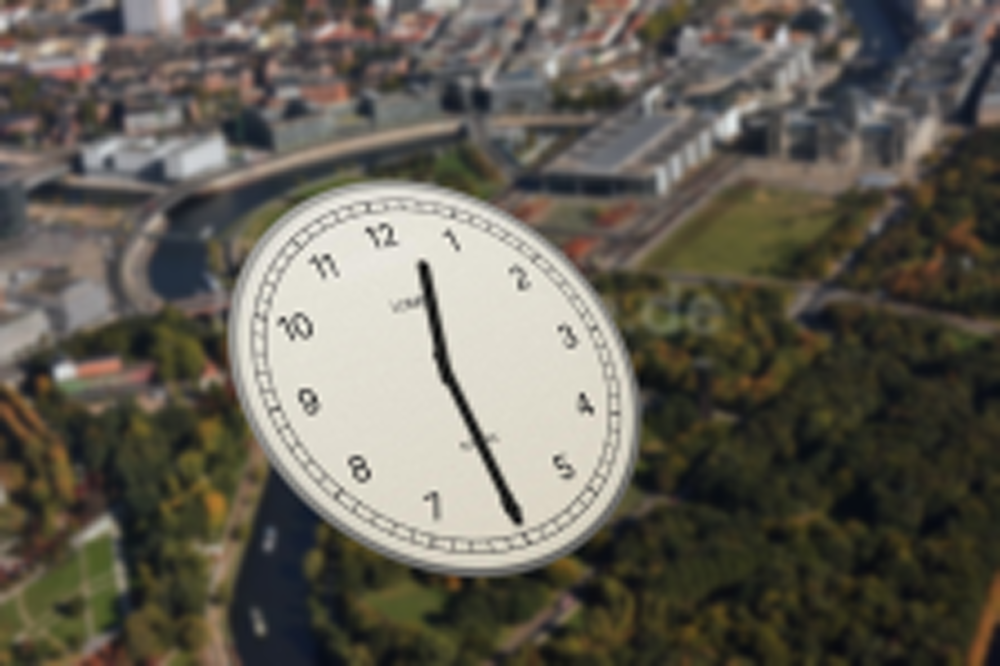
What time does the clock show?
12:30
